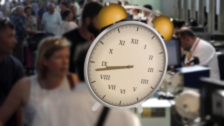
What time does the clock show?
8:43
